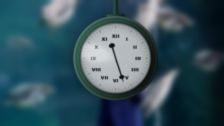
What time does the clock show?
11:27
